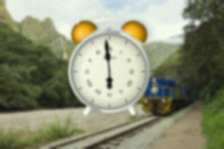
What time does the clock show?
5:59
